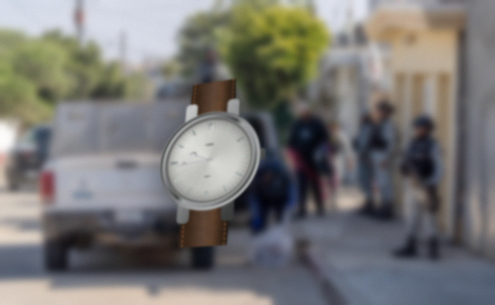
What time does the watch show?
9:44
